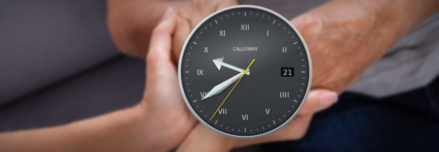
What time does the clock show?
9:39:36
